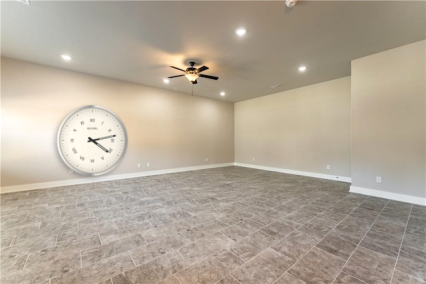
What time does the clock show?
4:13
